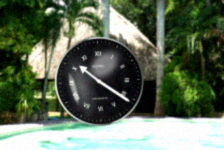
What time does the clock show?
10:21
